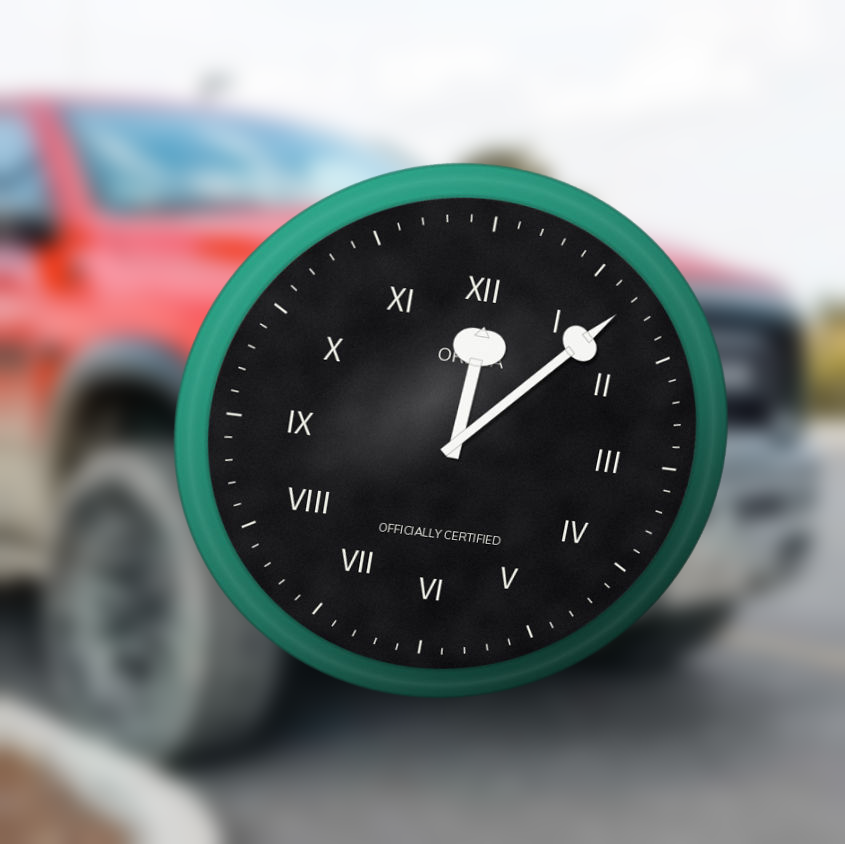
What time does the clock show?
12:07
